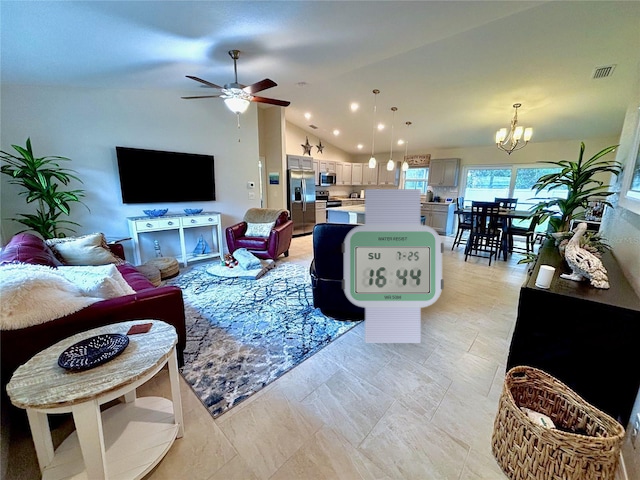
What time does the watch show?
16:44
